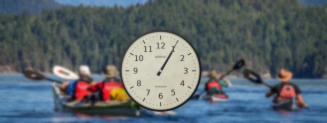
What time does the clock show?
1:05
